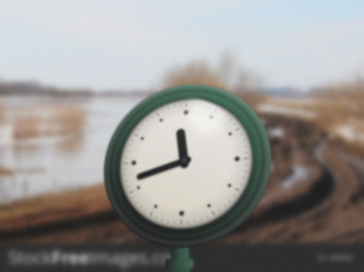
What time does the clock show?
11:42
